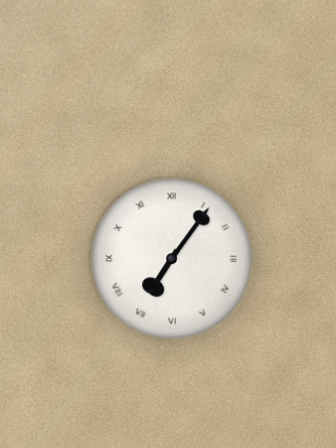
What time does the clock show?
7:06
